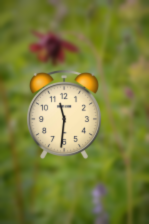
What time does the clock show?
11:31
